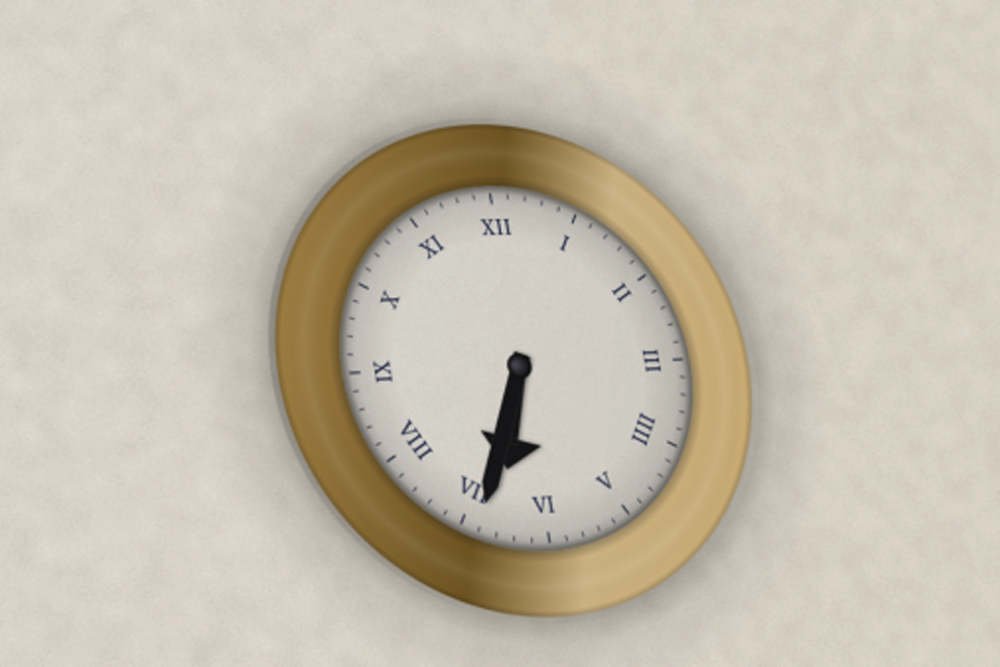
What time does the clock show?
6:34
